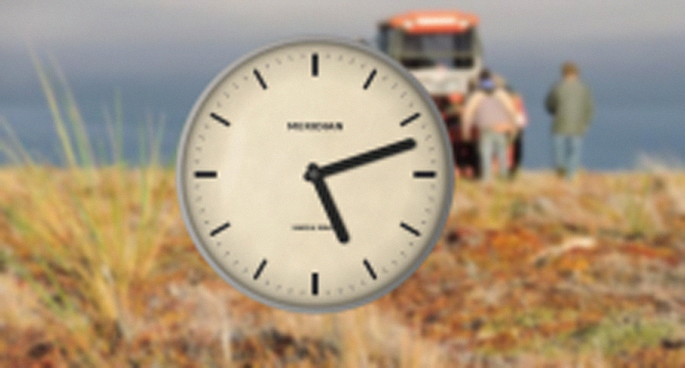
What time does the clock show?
5:12
